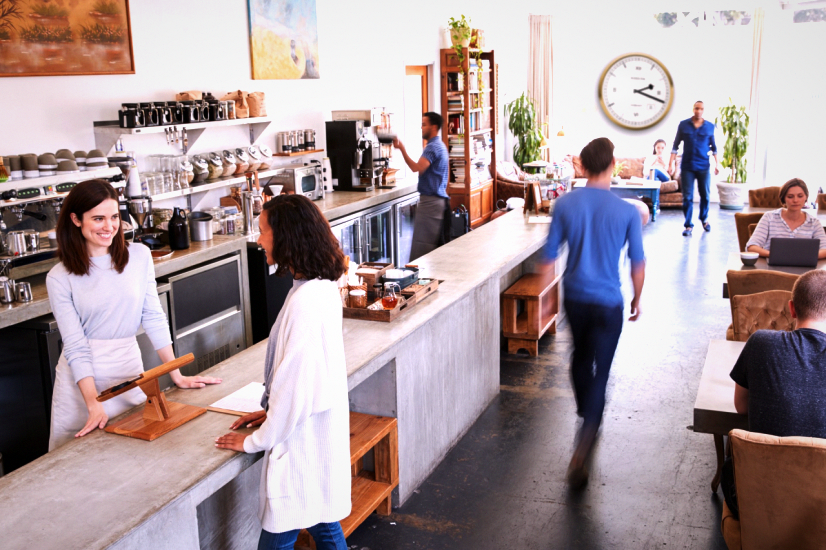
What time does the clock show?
2:18
